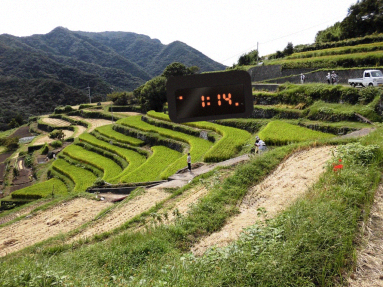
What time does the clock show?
1:14
